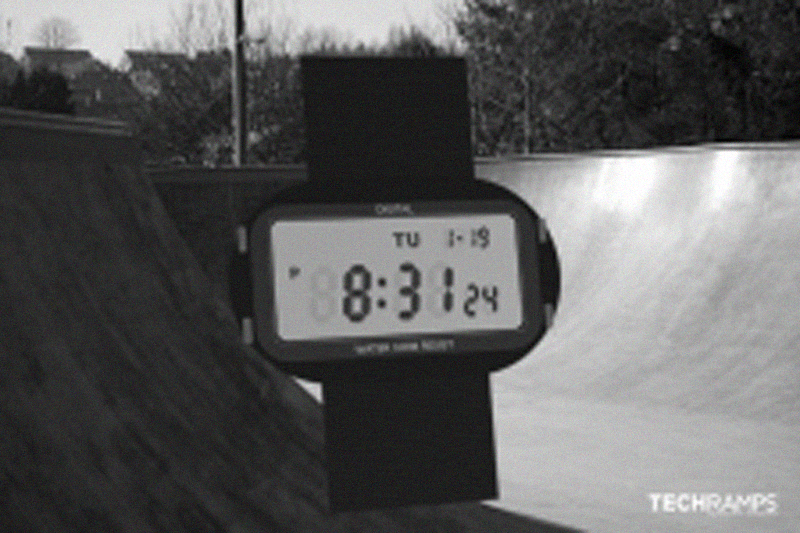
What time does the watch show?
8:31:24
